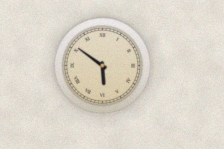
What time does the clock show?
5:51
